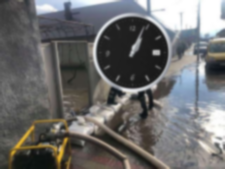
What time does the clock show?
1:04
